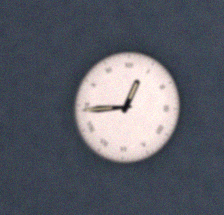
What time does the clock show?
12:44
